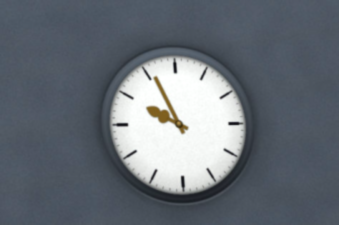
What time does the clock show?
9:56
